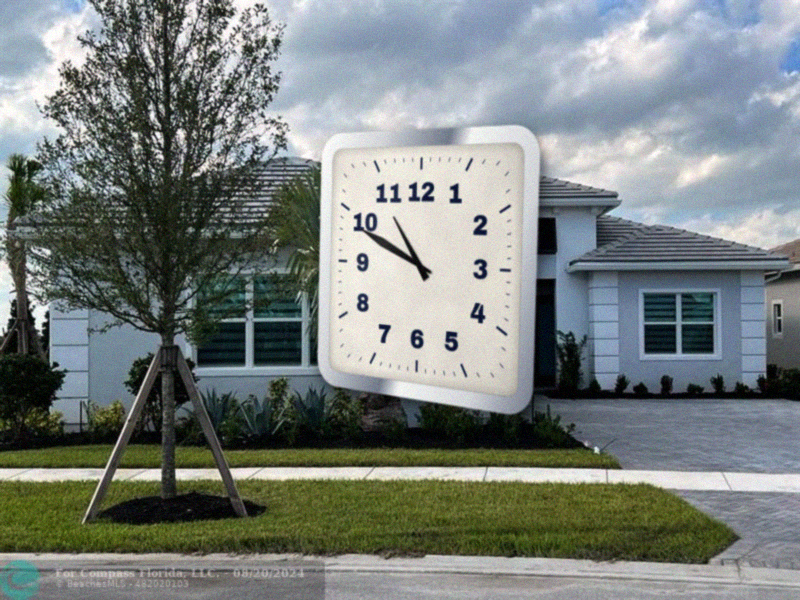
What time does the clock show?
10:49
